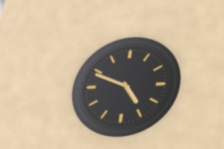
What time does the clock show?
4:49
